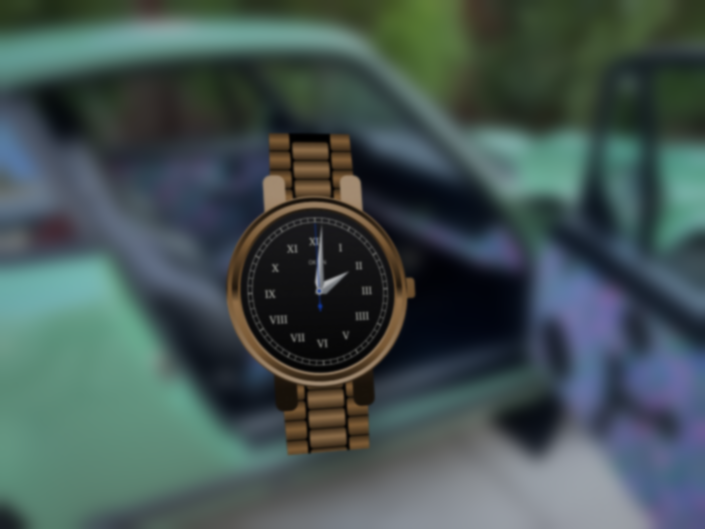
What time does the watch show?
2:01:00
